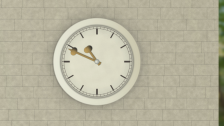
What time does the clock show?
10:49
